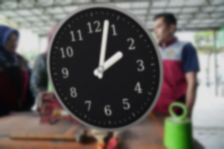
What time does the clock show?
2:03
